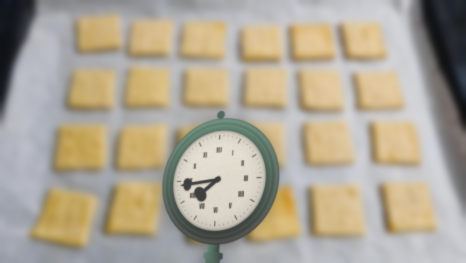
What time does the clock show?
7:44
